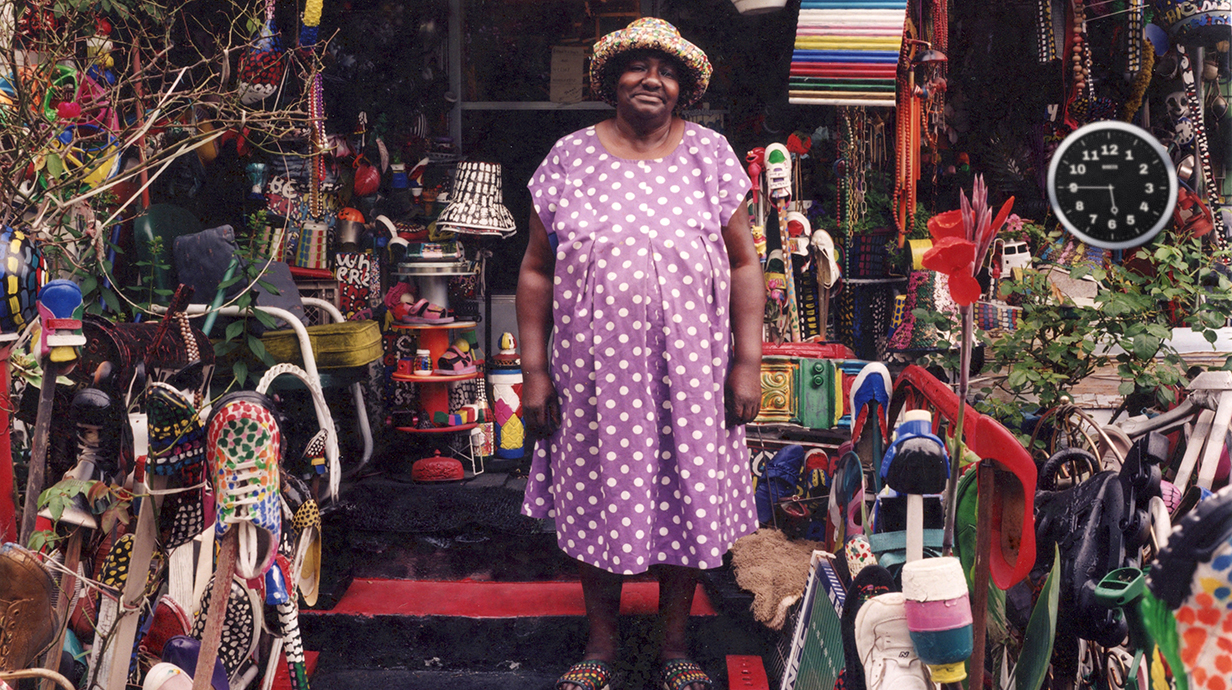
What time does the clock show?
5:45
